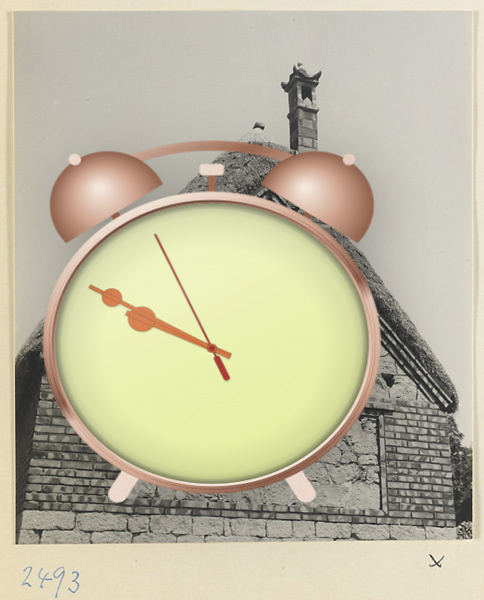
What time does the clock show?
9:49:56
